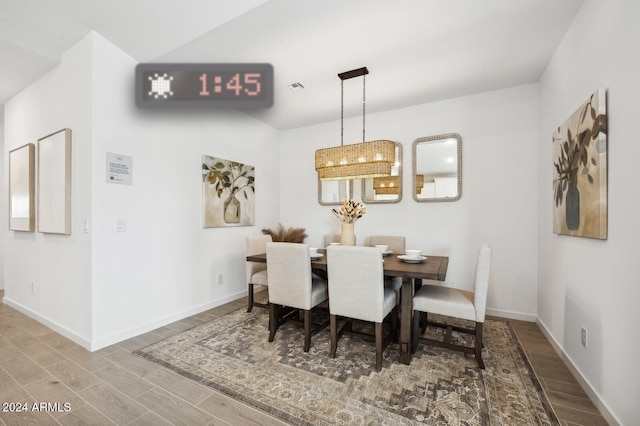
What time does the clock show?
1:45
